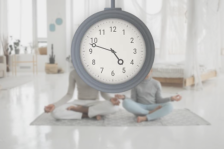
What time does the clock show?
4:48
